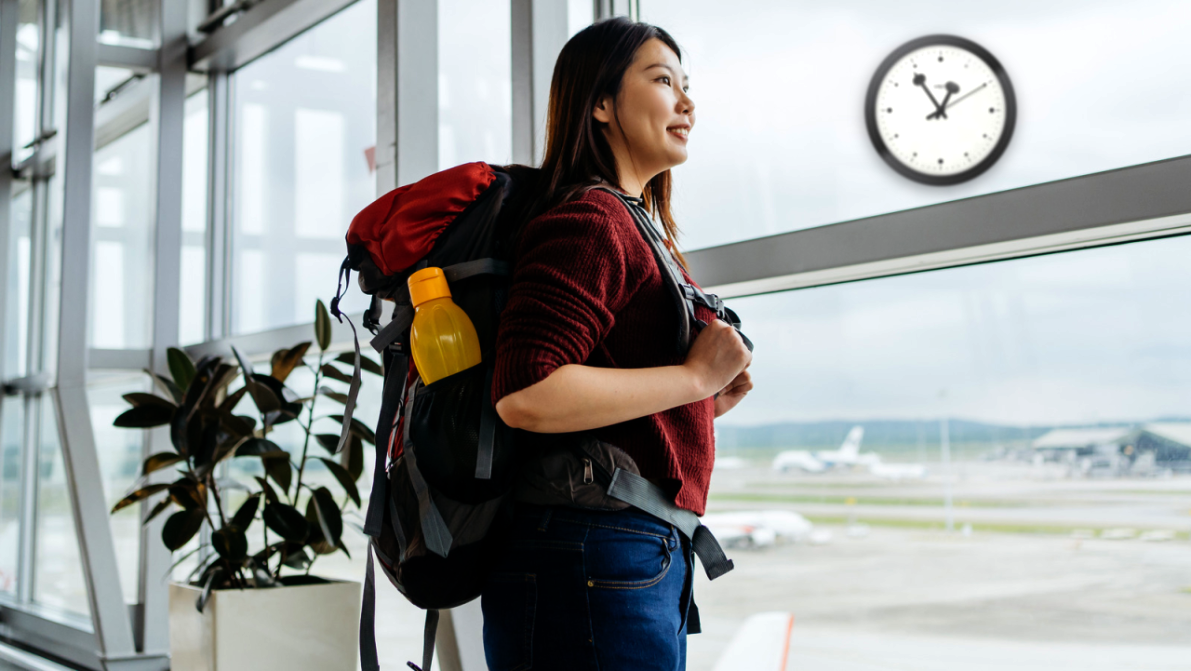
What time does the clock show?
12:54:10
